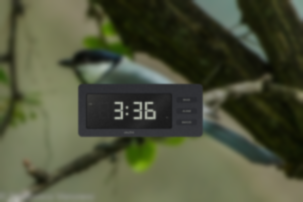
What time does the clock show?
3:36
